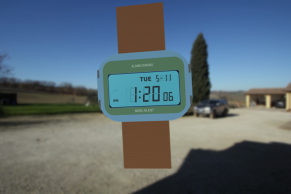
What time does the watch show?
1:20:06
